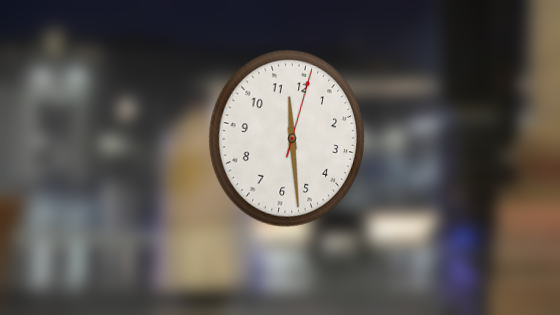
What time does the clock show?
11:27:01
